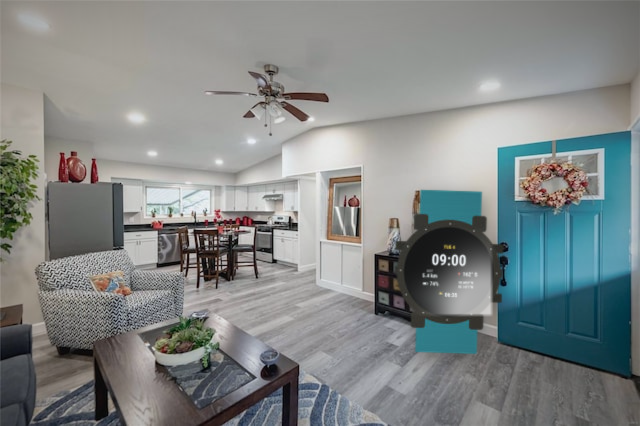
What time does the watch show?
9:00
